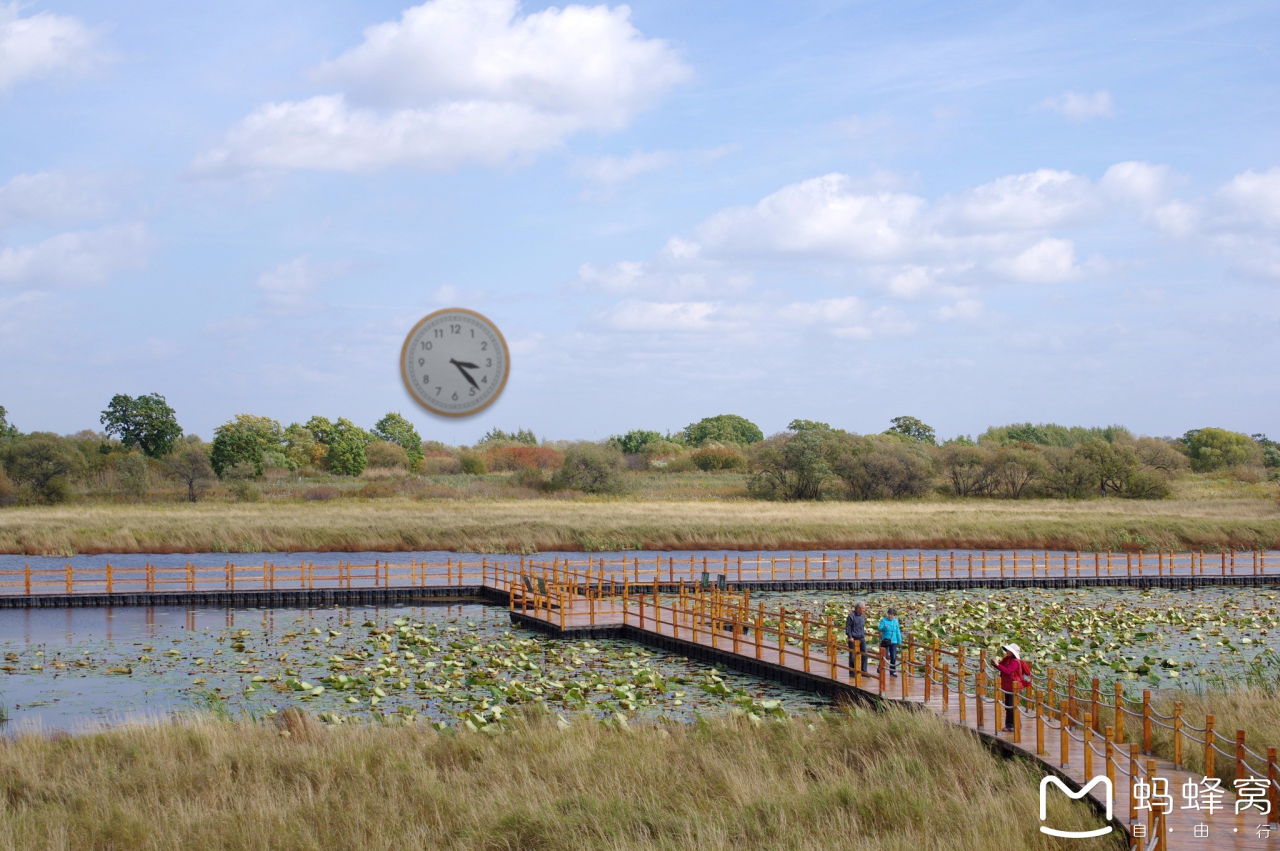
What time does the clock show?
3:23
